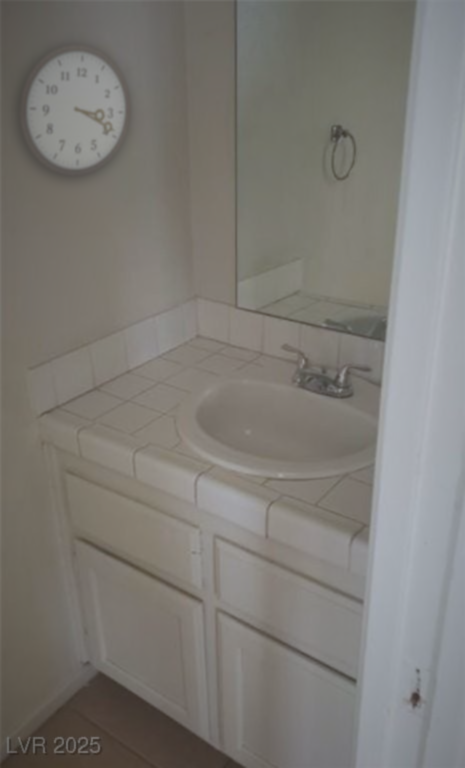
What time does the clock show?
3:19
